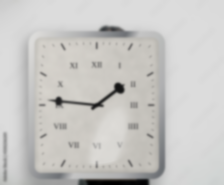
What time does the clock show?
1:46
